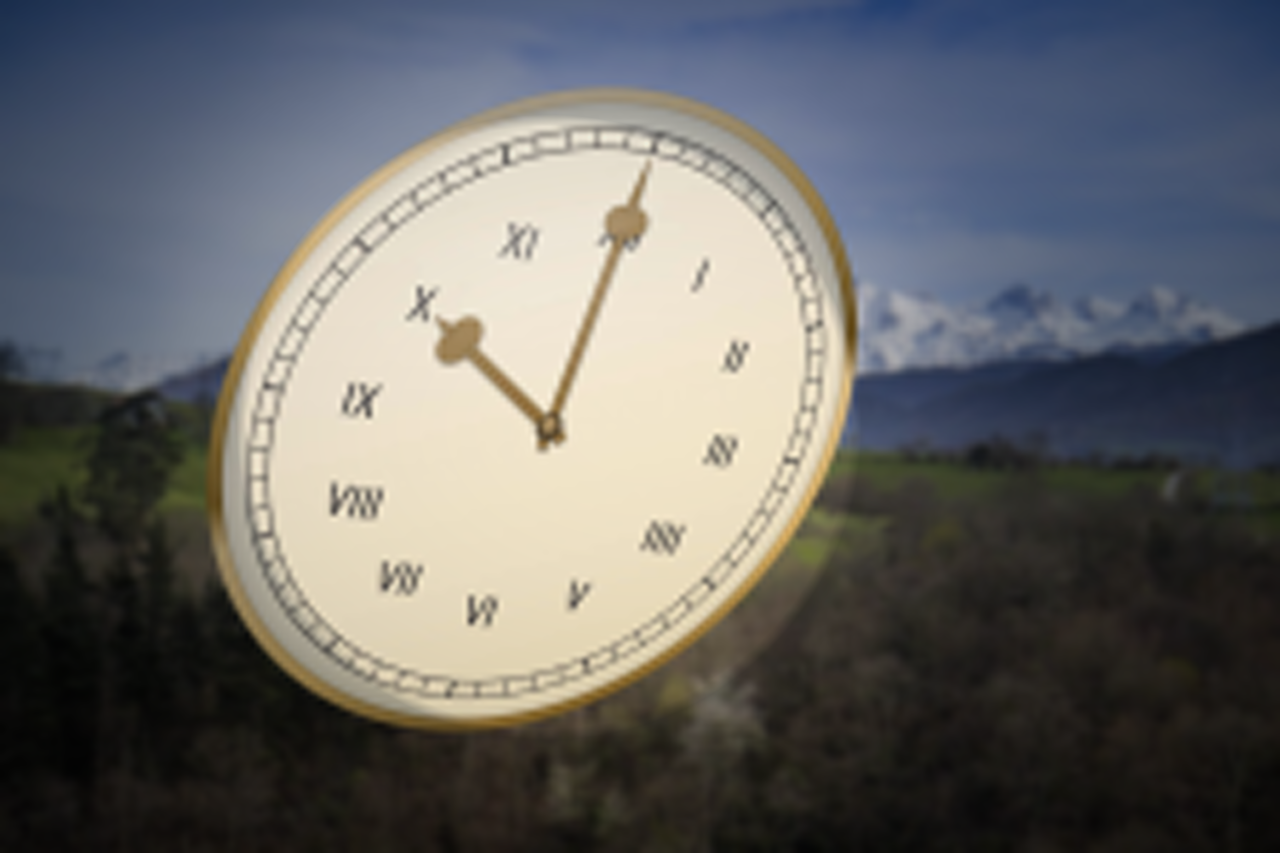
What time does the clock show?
10:00
